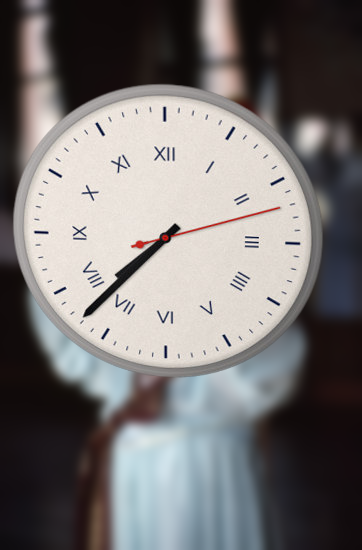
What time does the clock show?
7:37:12
